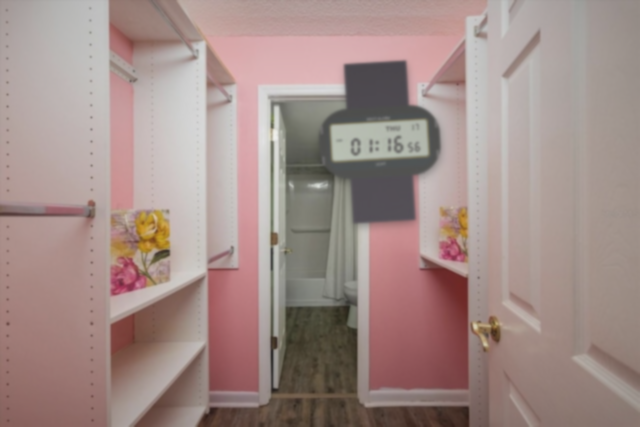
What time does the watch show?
1:16
